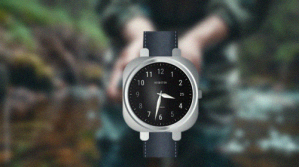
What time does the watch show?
3:32
